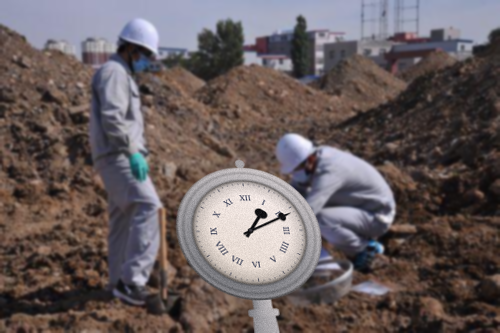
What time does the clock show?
1:11
